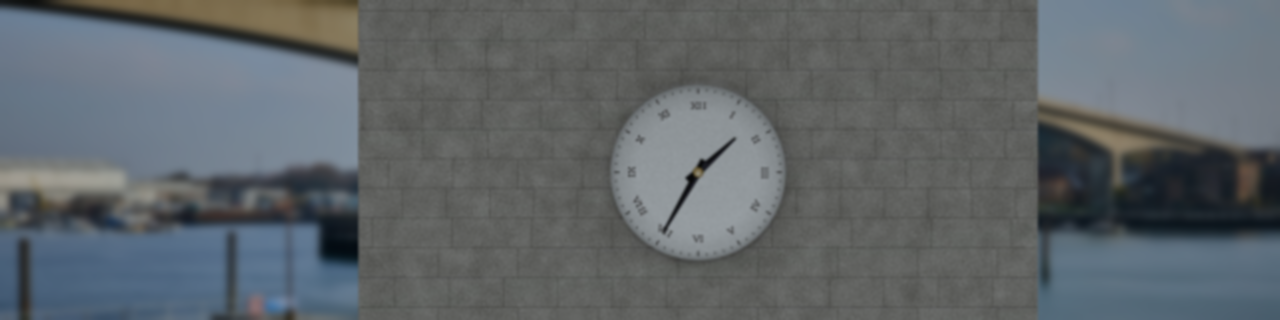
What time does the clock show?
1:35
